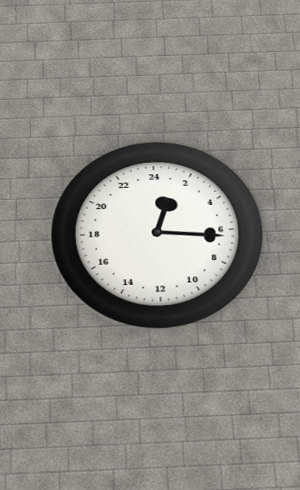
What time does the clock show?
1:16
